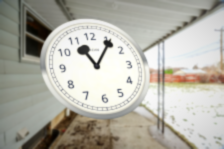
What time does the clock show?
11:06
